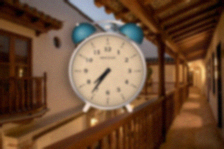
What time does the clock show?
7:36
